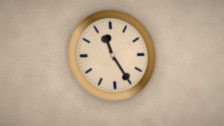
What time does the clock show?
11:25
